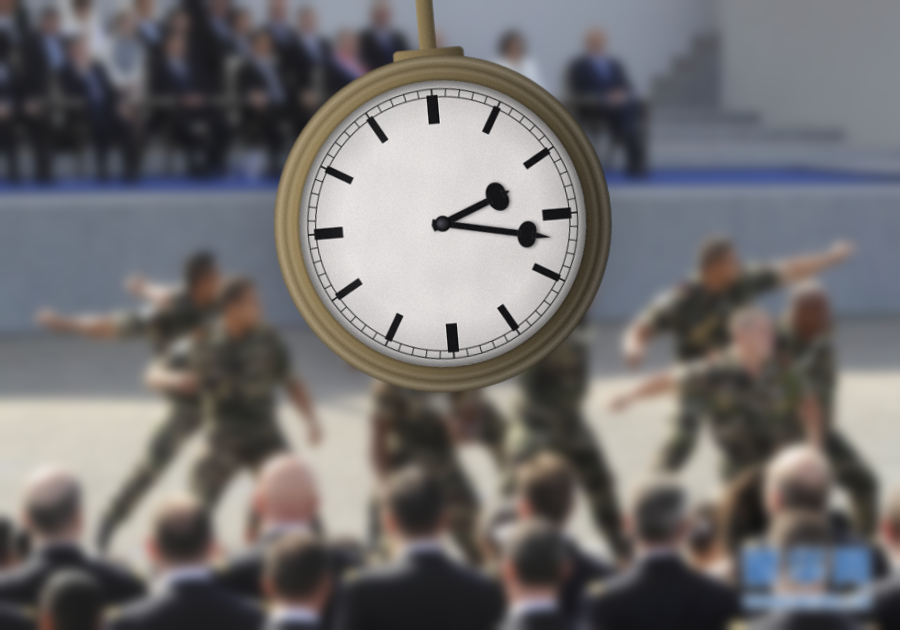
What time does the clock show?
2:17
